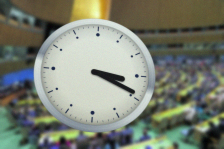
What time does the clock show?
3:19
